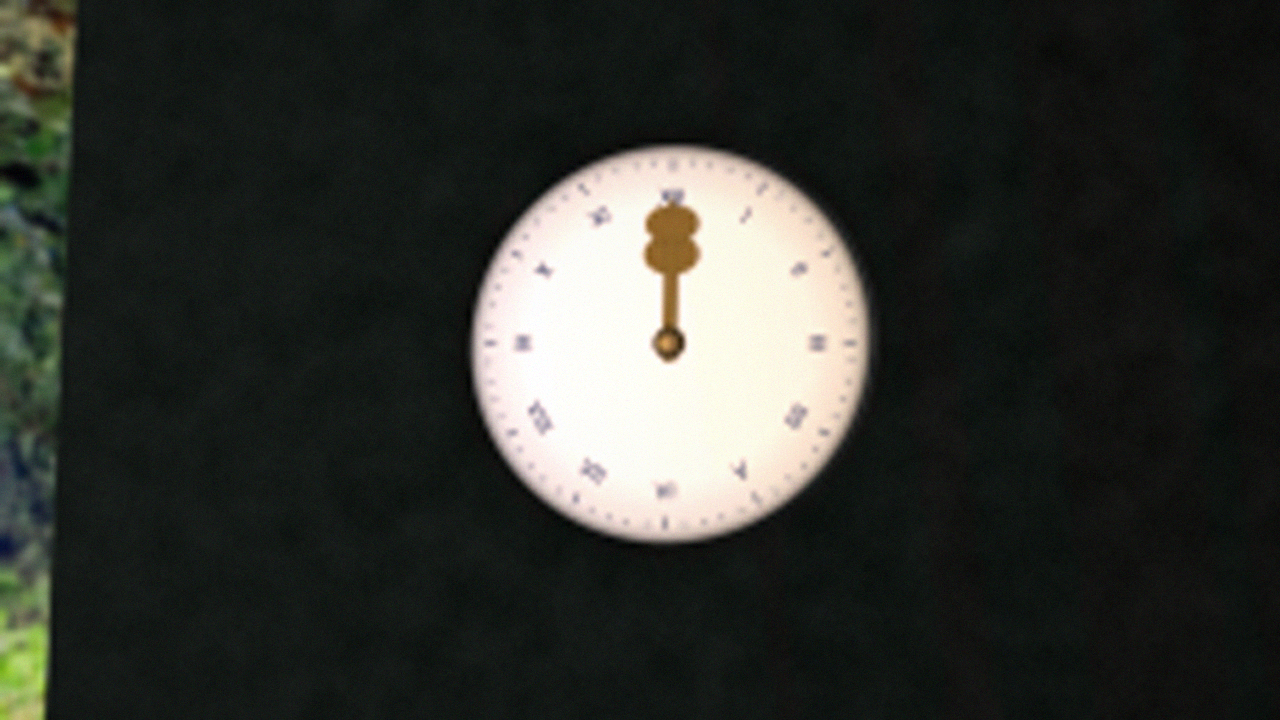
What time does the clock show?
12:00
